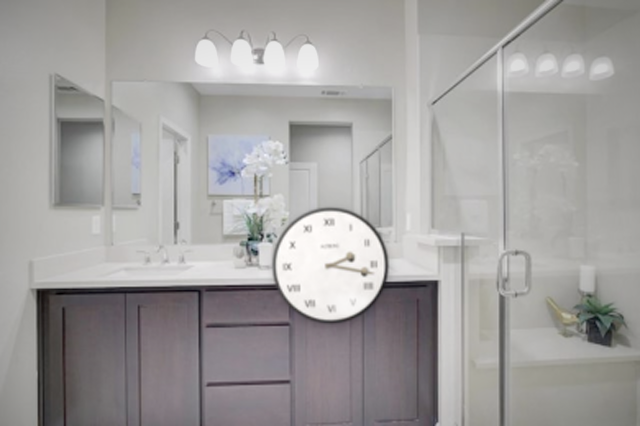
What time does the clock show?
2:17
